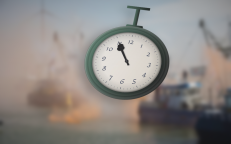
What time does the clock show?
10:55
